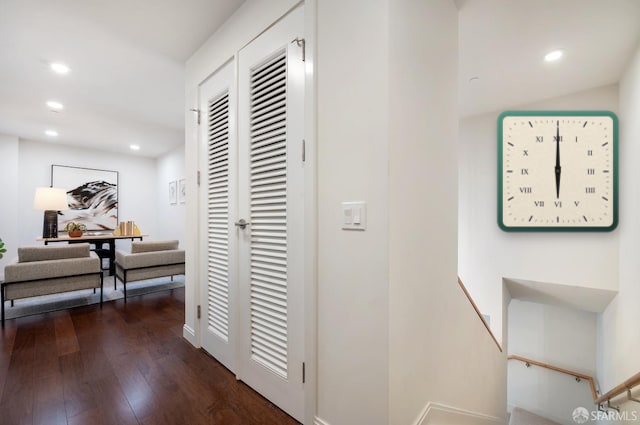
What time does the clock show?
6:00
